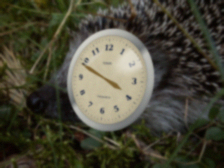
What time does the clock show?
3:49
